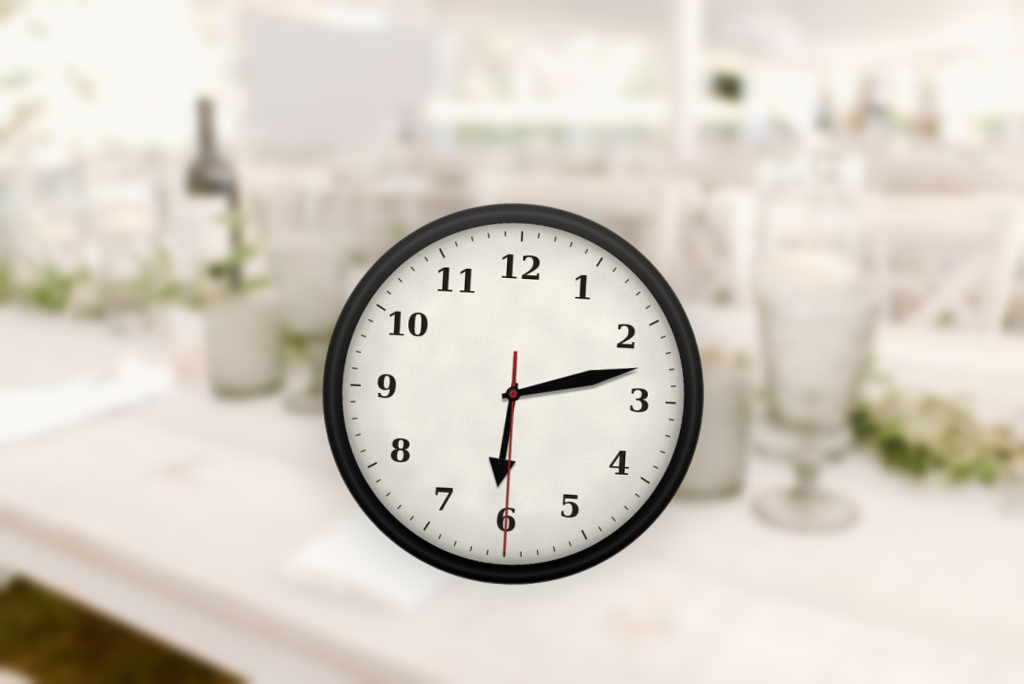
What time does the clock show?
6:12:30
